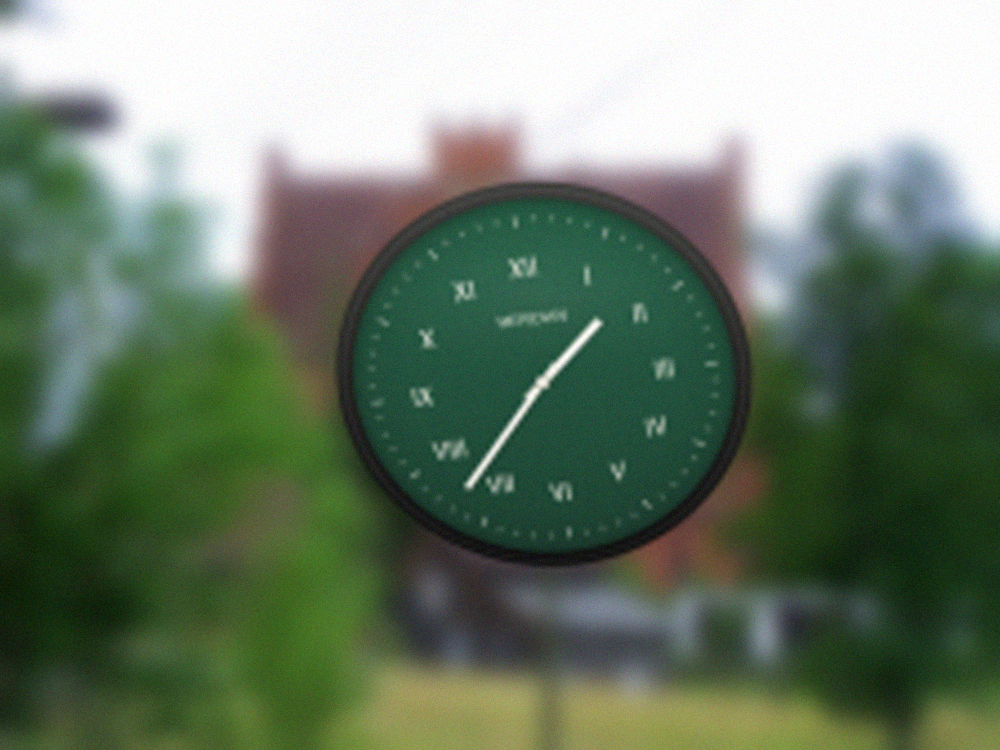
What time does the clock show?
1:37
